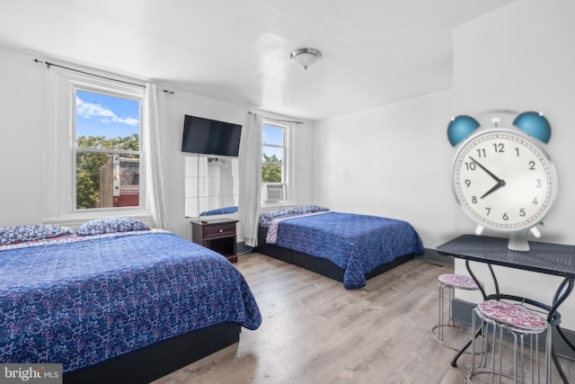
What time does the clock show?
7:52
